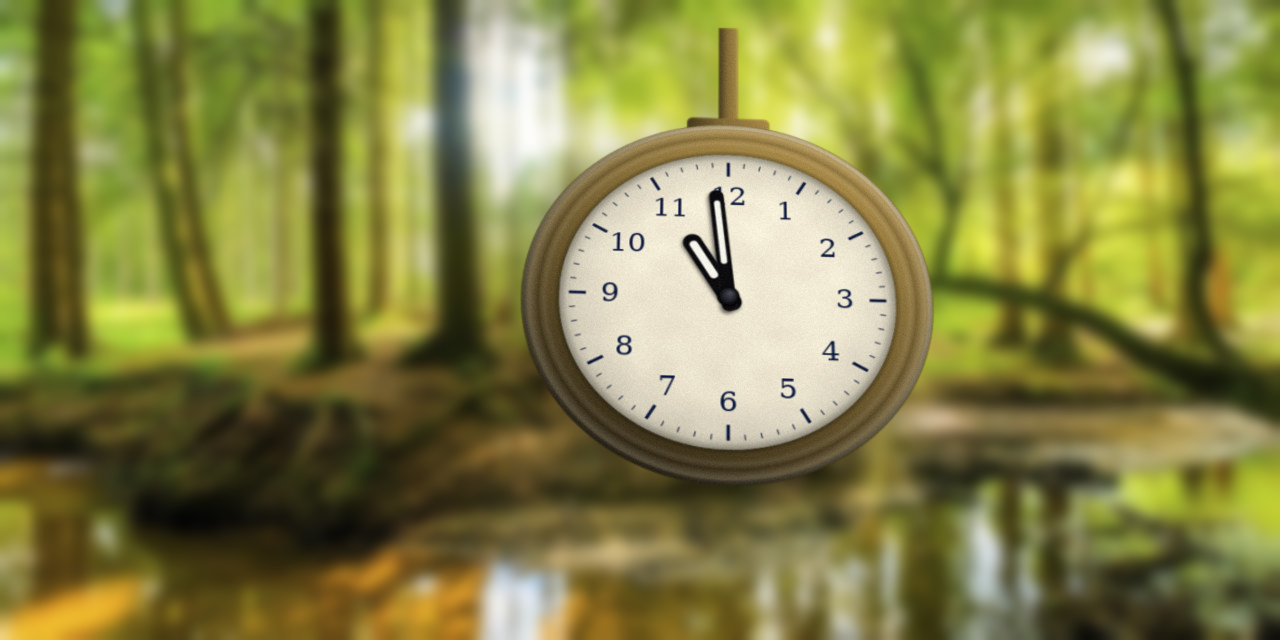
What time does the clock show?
10:59
